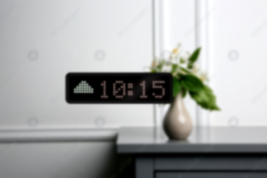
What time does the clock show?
10:15
